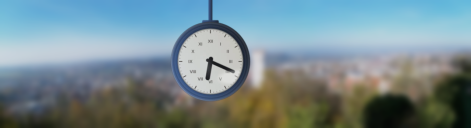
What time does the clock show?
6:19
